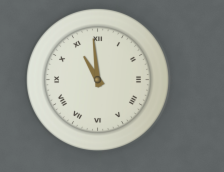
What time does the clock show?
10:59
